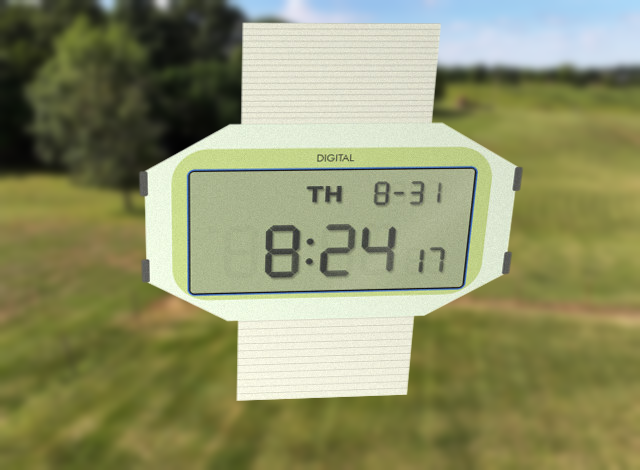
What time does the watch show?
8:24:17
